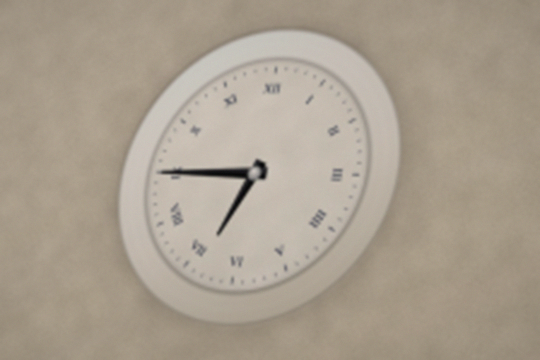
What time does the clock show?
6:45
